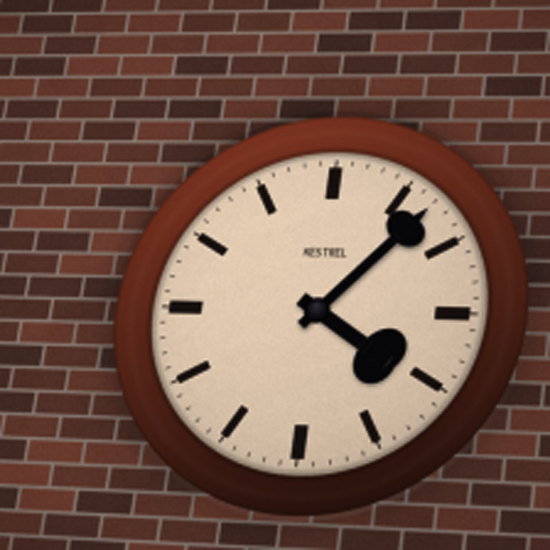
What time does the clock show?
4:07
